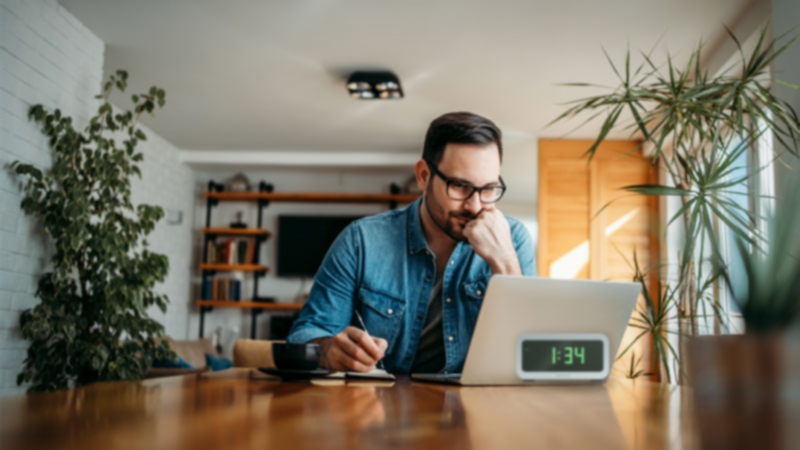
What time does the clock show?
1:34
